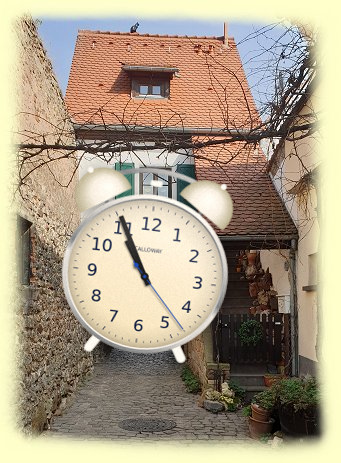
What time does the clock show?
10:55:23
